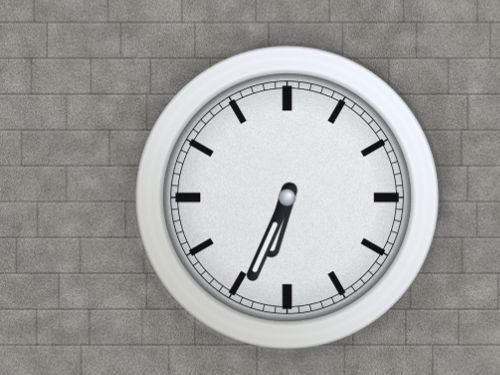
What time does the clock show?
6:34
